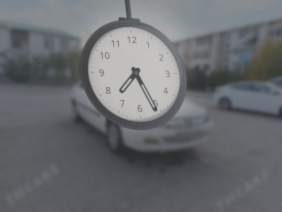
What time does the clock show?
7:26
